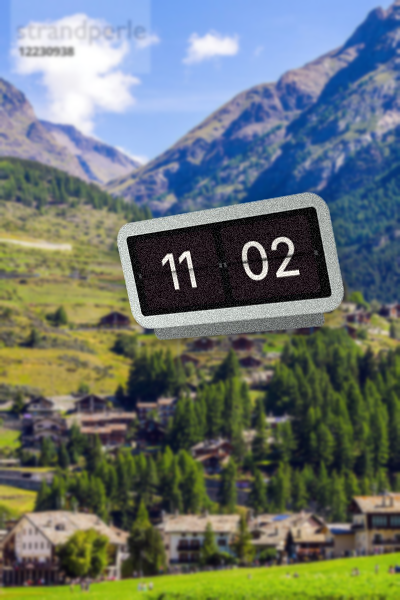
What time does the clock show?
11:02
